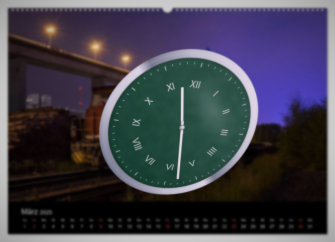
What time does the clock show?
11:28
